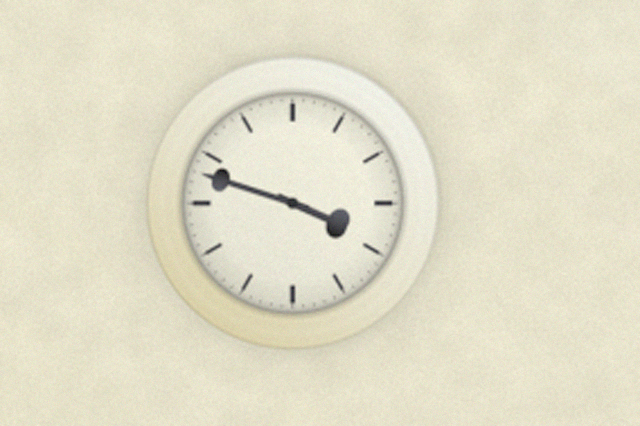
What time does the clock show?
3:48
